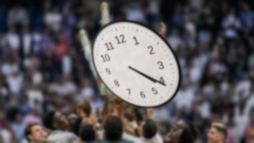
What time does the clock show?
4:21
